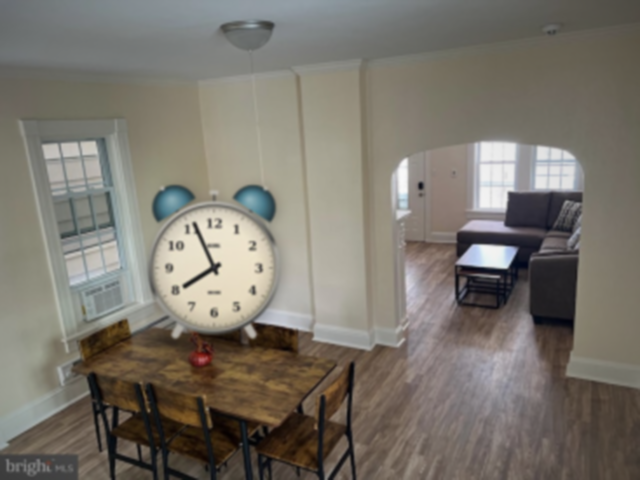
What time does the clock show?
7:56
